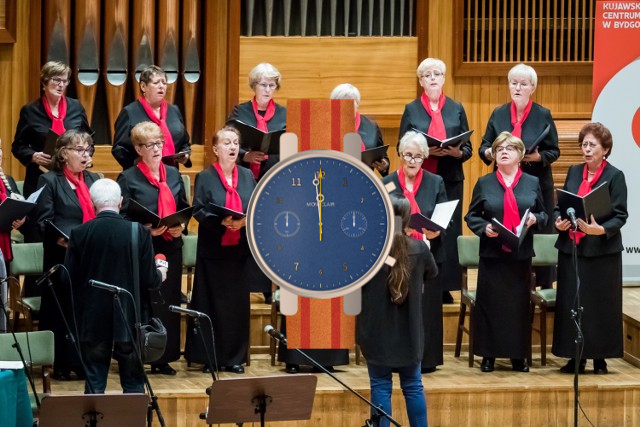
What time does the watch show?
11:59
